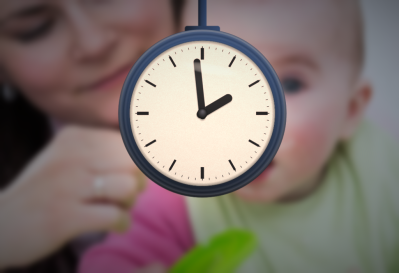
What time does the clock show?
1:59
